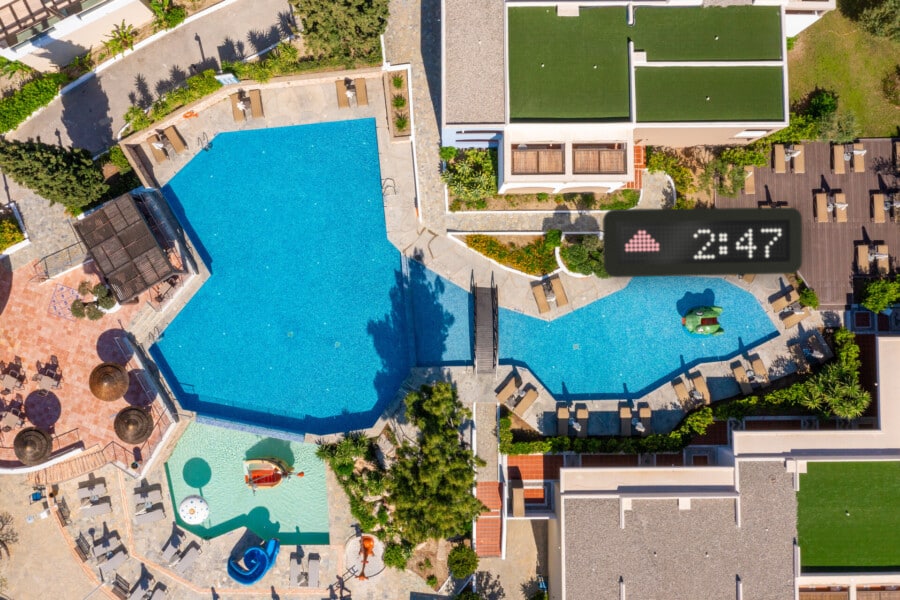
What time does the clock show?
2:47
